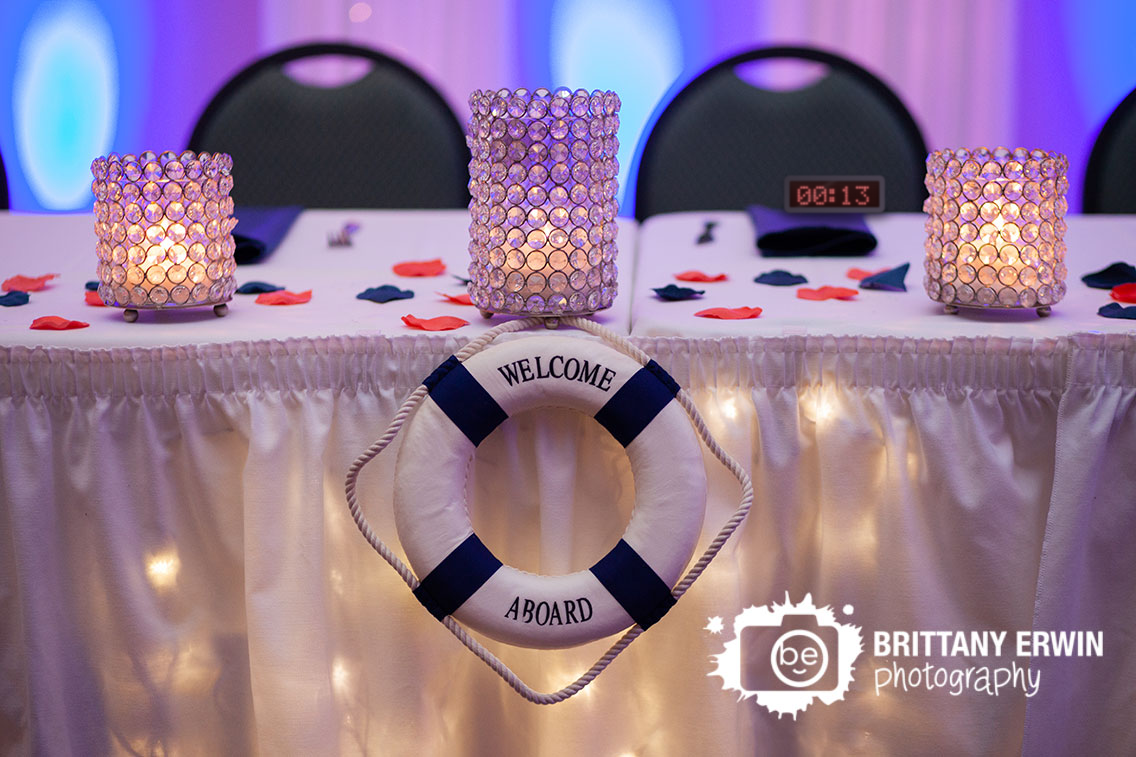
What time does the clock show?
0:13
